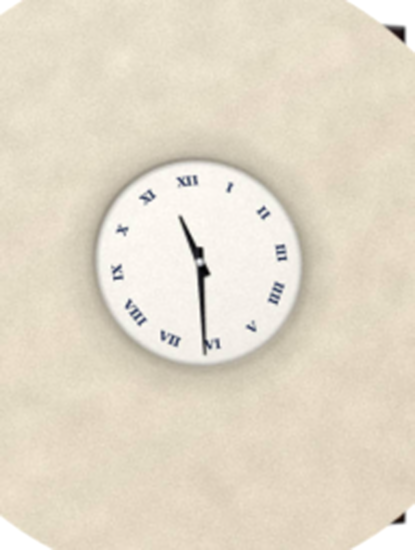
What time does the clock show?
11:31
